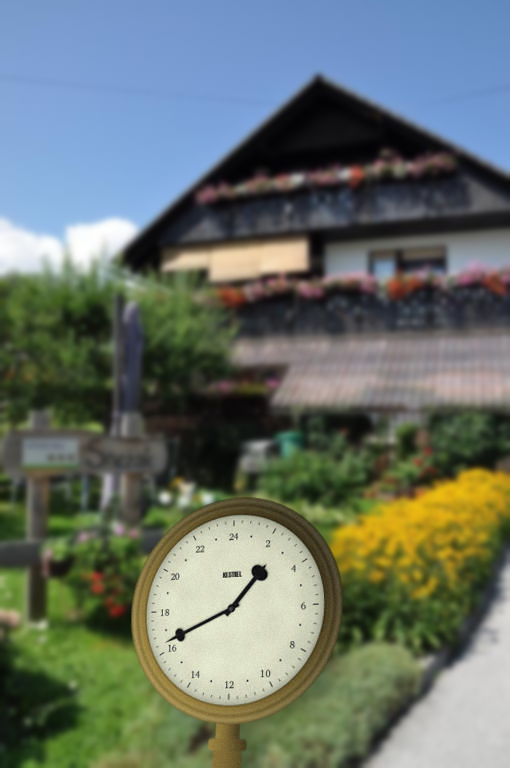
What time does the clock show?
2:41
